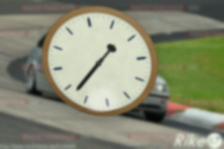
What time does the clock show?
1:38
